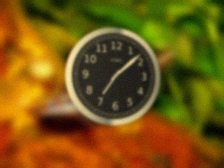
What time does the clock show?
7:08
